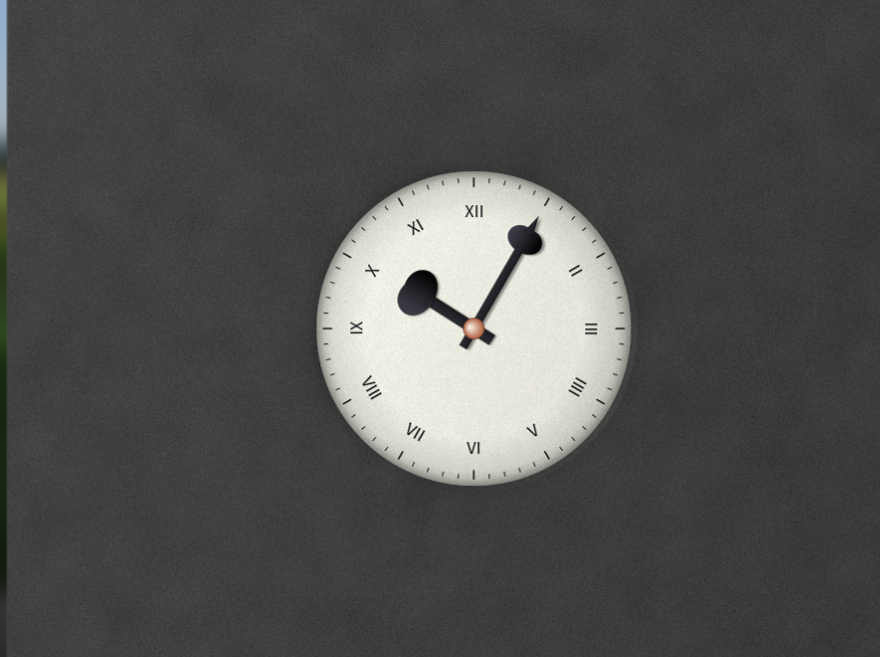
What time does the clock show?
10:05
